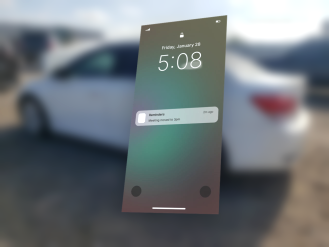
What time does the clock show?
5:08
